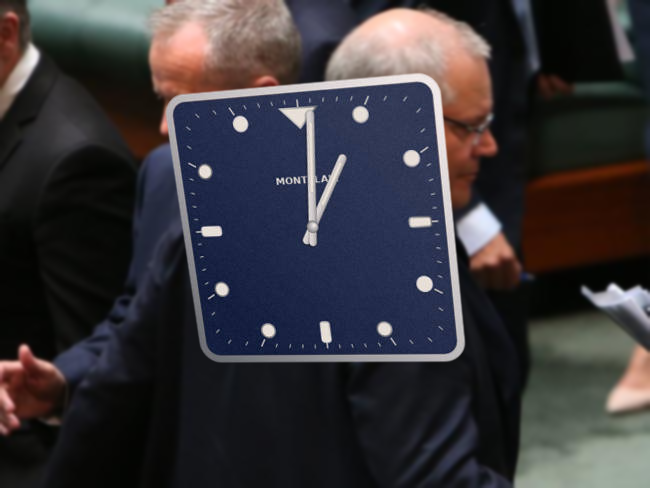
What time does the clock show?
1:01
